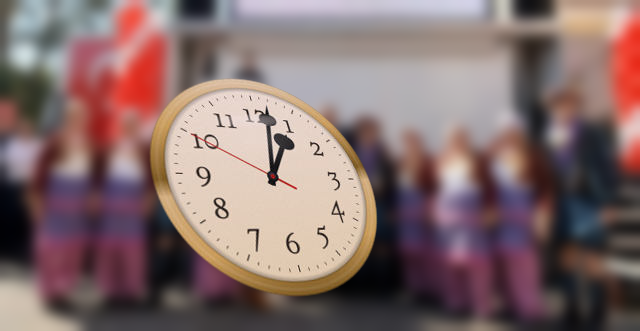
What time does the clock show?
1:01:50
